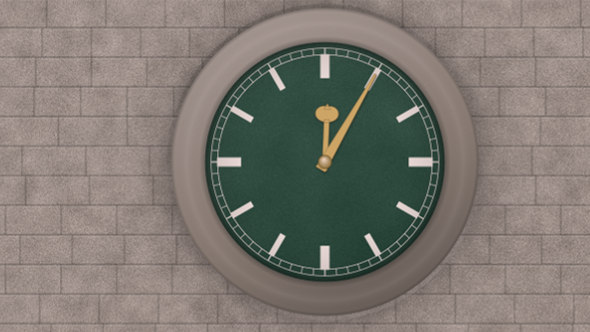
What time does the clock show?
12:05
